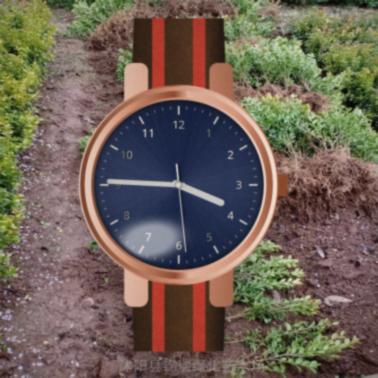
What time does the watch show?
3:45:29
